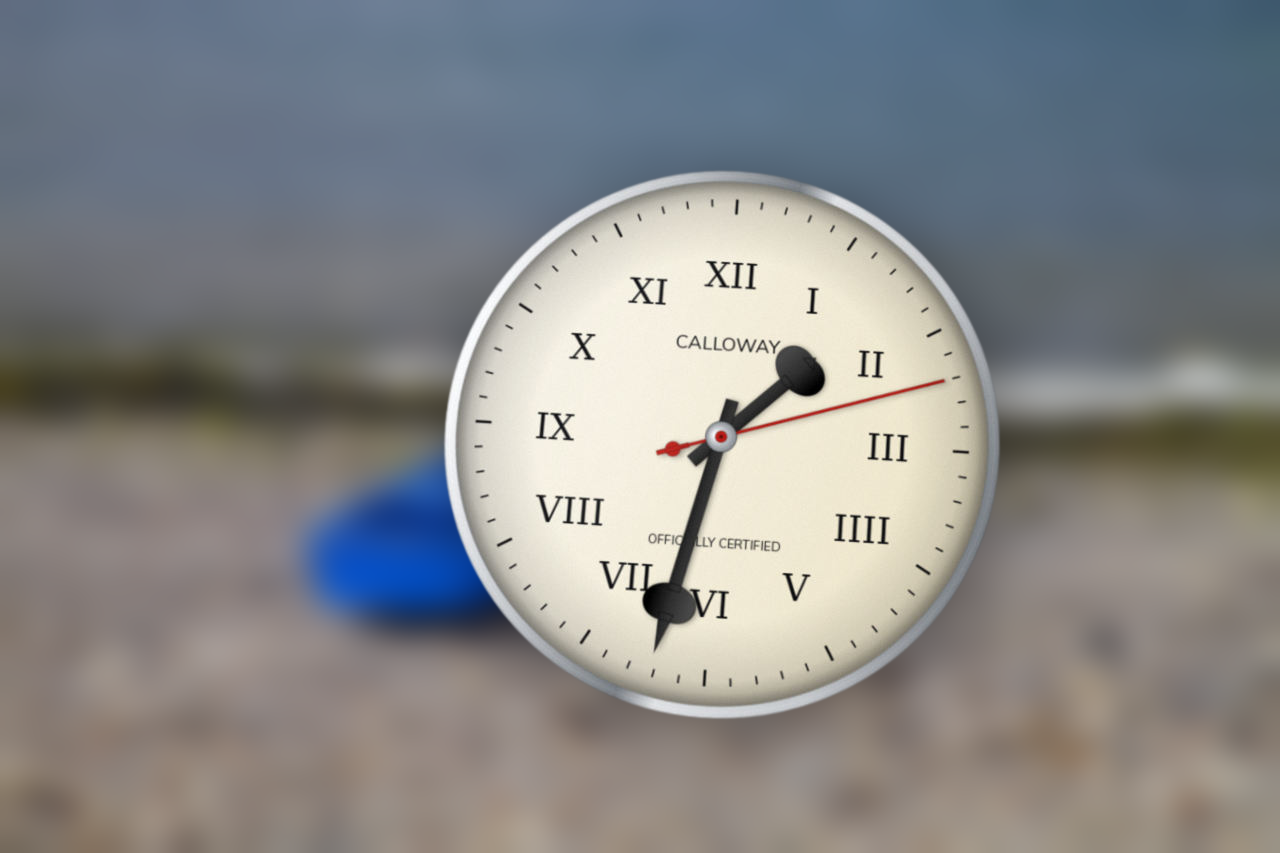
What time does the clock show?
1:32:12
